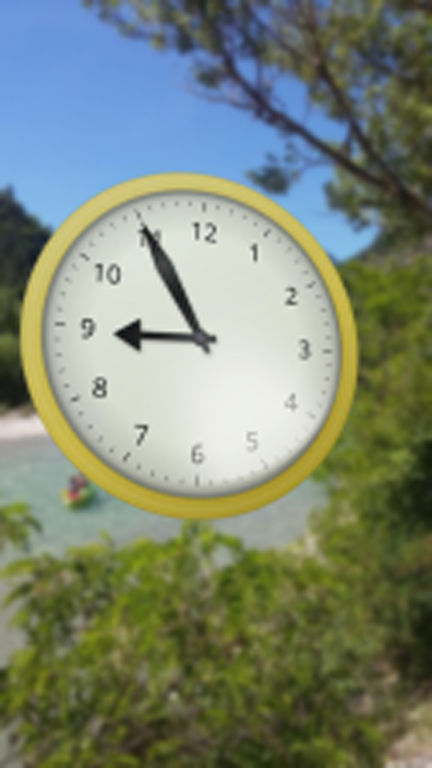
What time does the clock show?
8:55
